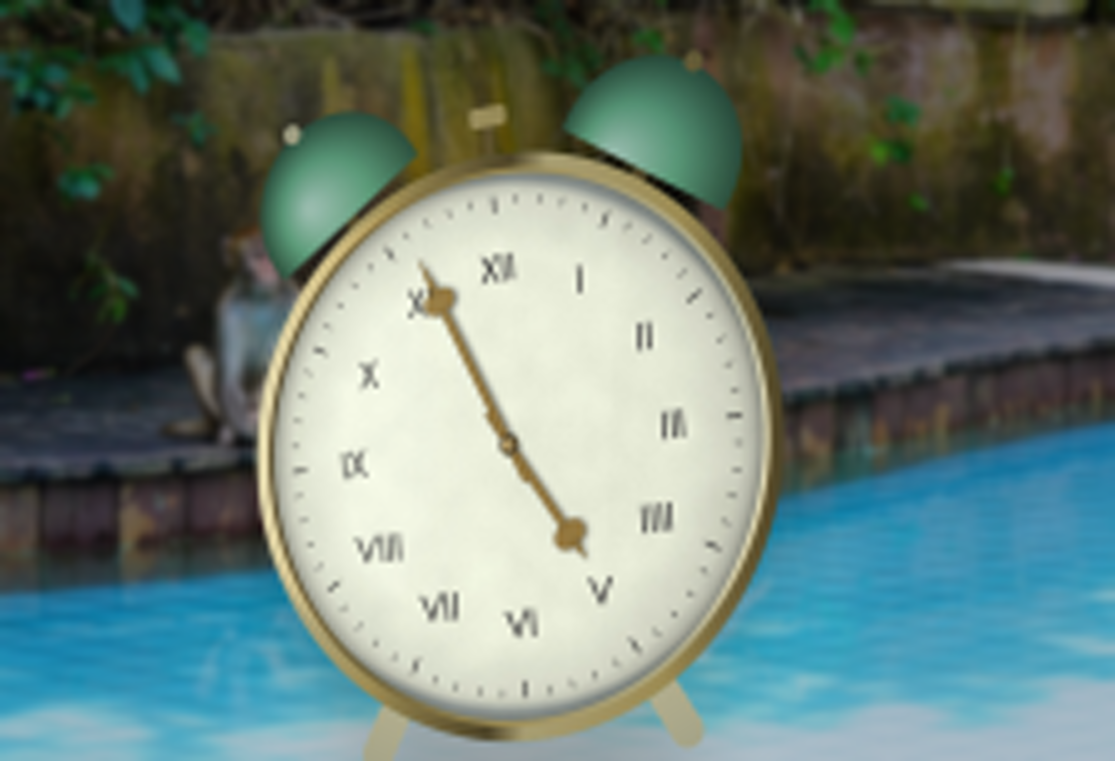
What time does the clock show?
4:56
